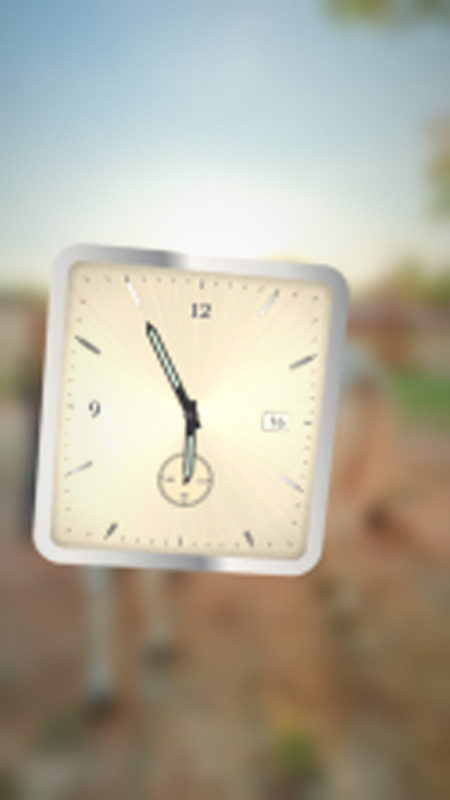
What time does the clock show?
5:55
